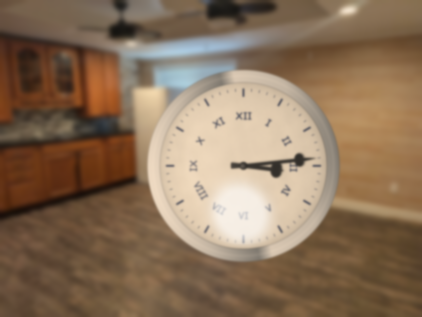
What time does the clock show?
3:14
